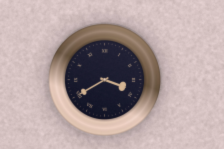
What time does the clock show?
3:40
